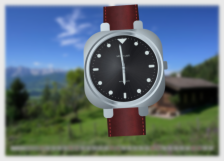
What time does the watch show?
5:59
